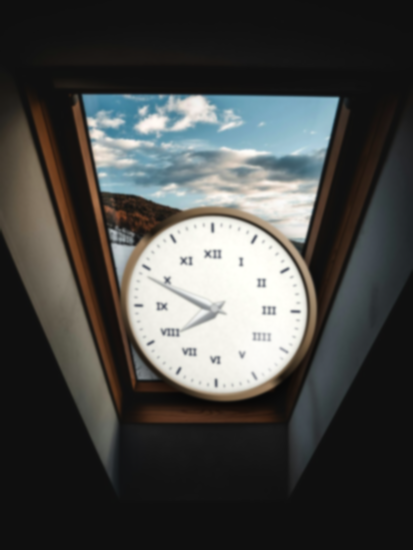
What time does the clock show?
7:49
